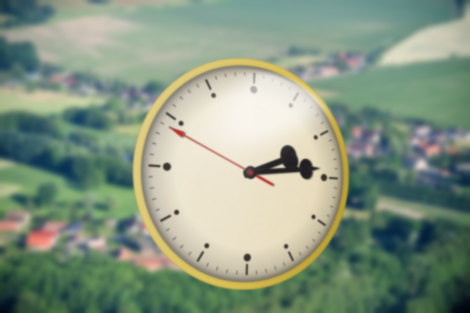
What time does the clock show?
2:13:49
